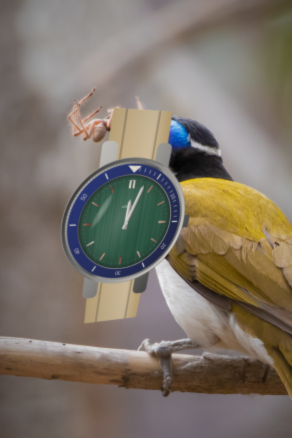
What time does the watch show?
12:03
